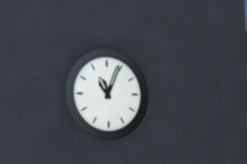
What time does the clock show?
11:04
